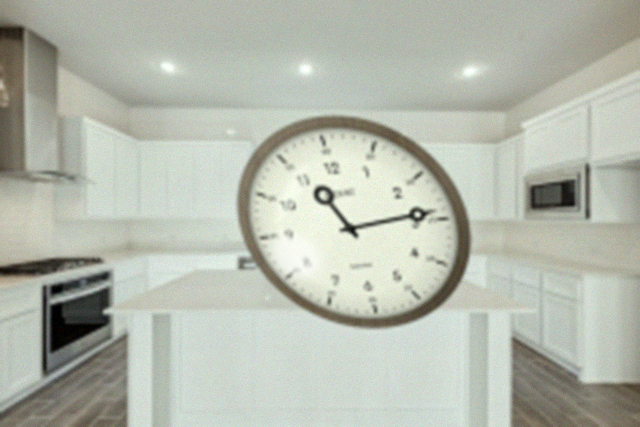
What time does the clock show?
11:14
